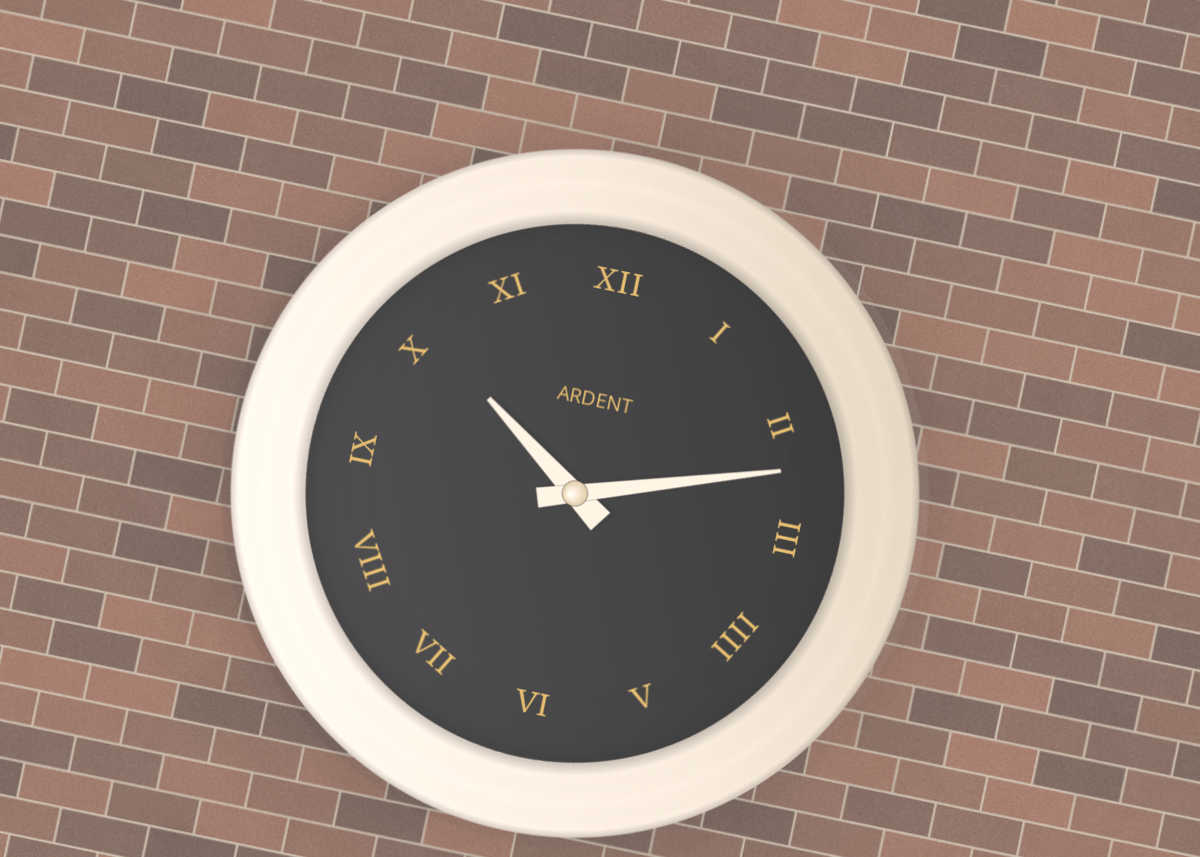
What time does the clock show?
10:12
